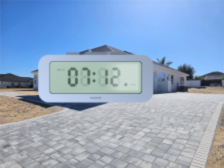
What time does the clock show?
7:12
